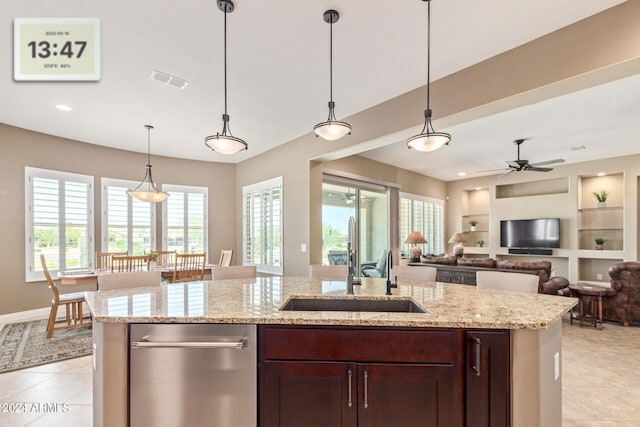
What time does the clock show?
13:47
